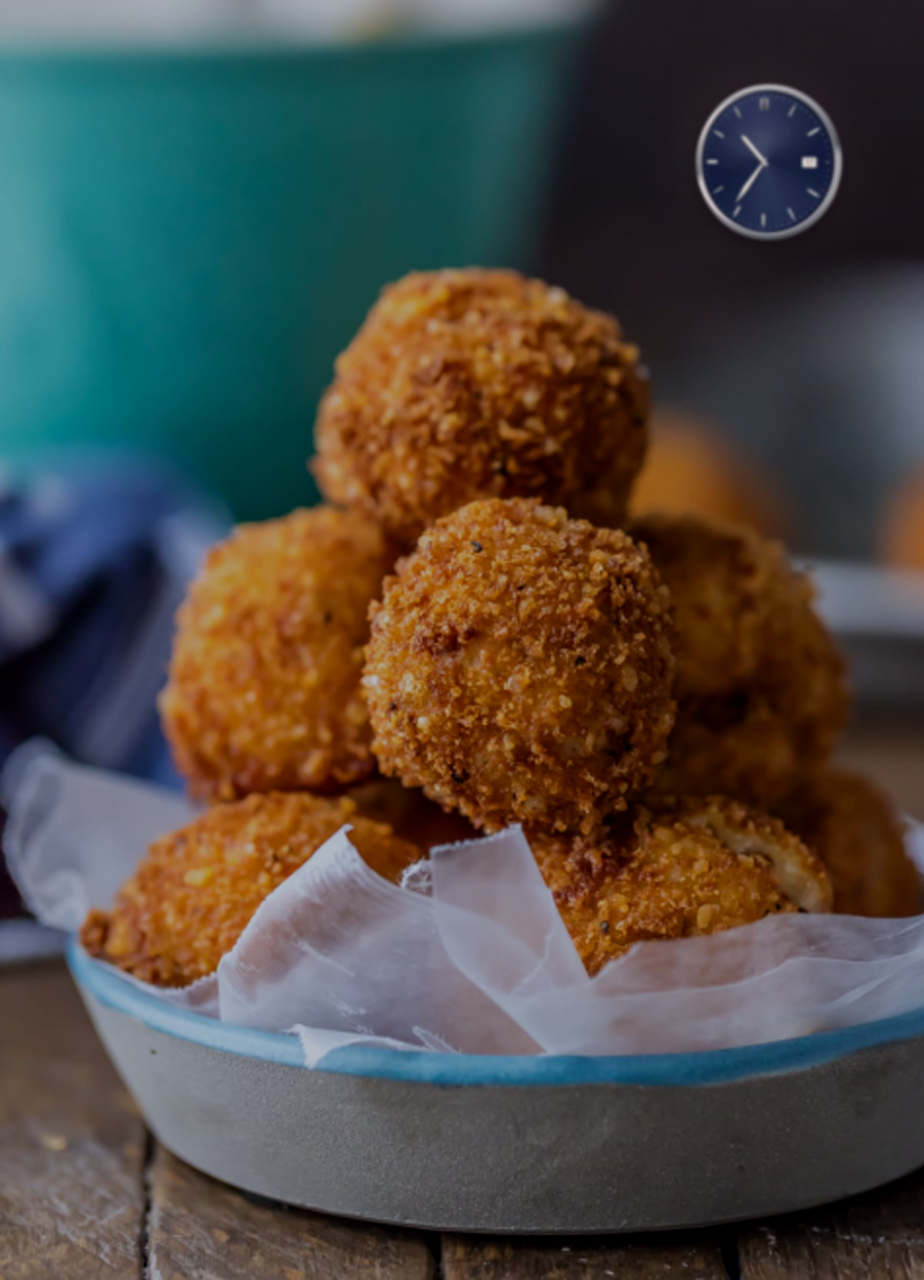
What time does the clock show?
10:36
